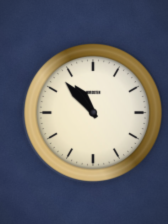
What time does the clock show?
10:53
